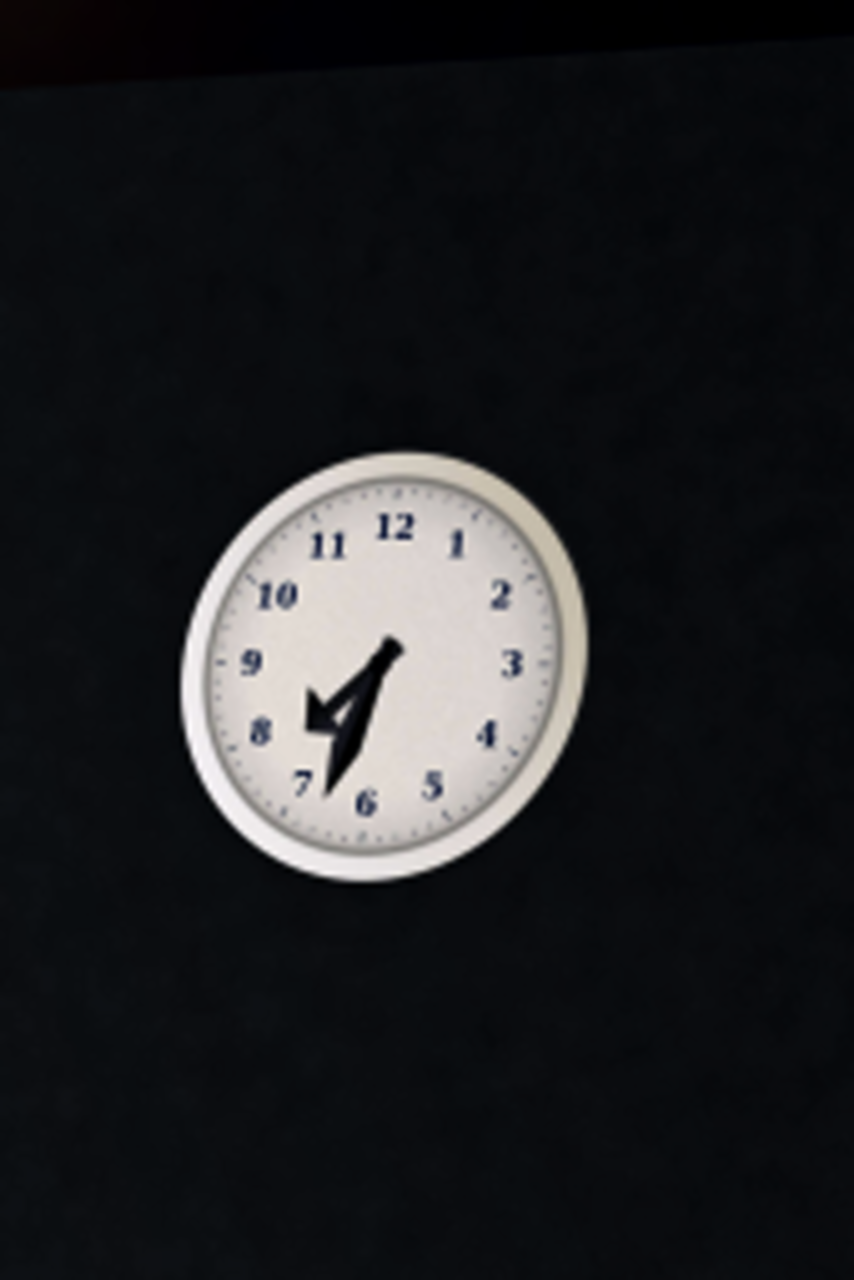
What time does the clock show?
7:33
